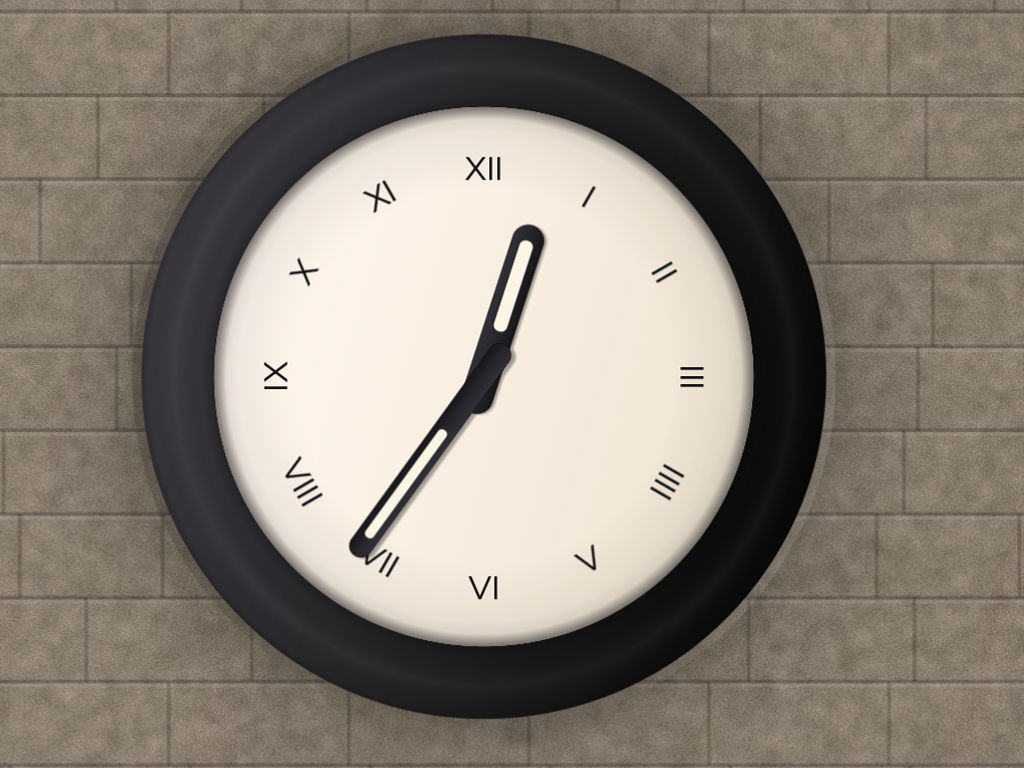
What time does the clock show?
12:36
